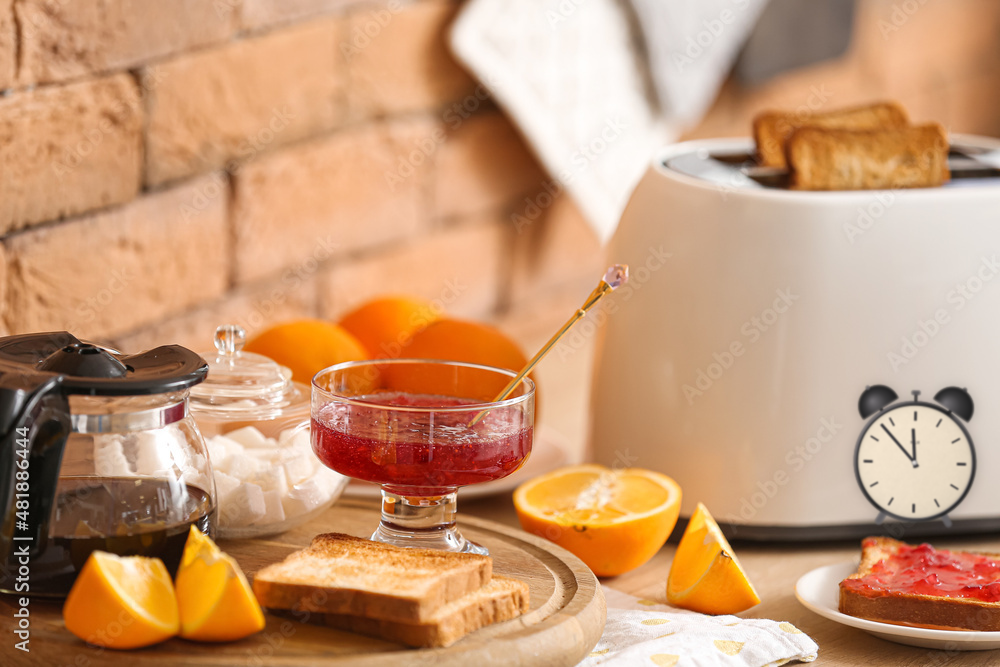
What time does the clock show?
11:53
